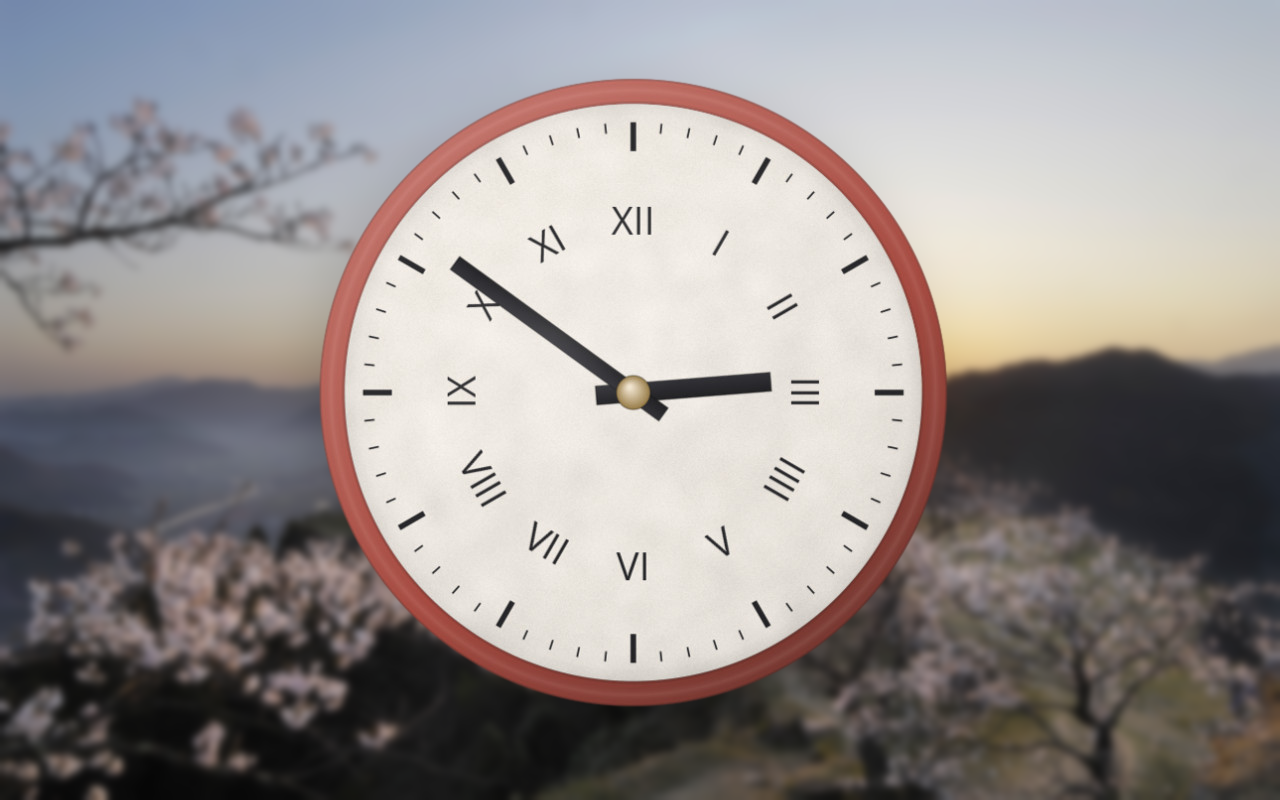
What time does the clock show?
2:51
